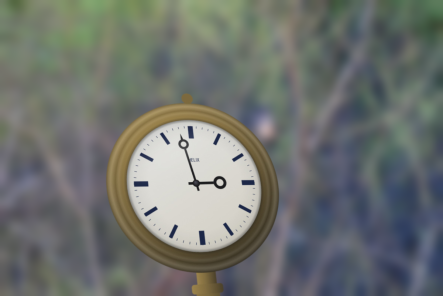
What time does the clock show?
2:58
